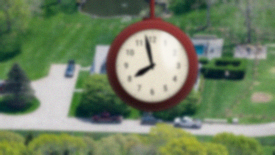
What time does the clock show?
7:58
